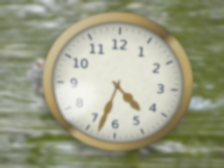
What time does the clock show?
4:33
